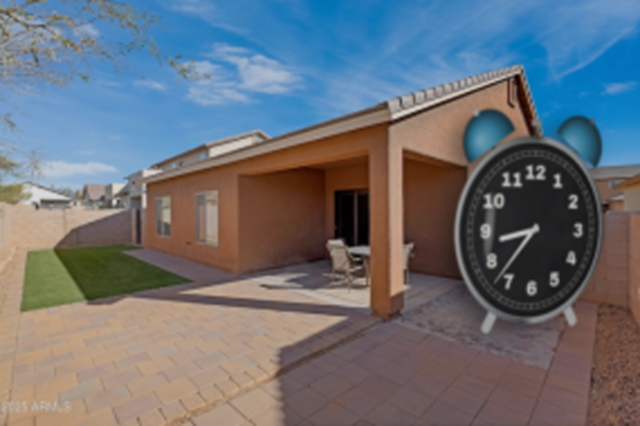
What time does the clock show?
8:37
